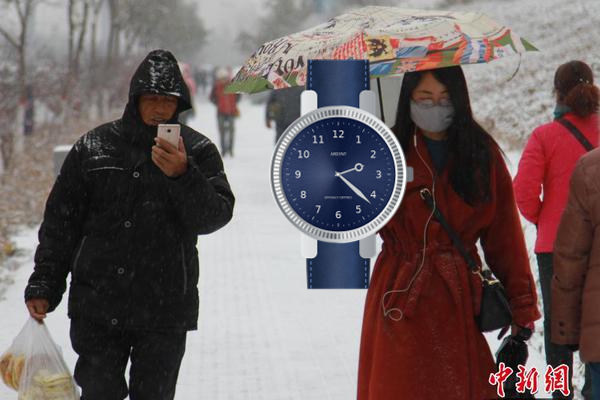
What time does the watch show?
2:22
